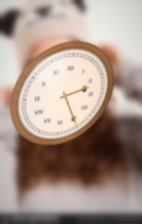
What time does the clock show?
2:25
